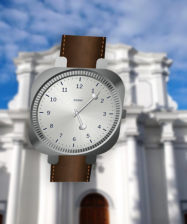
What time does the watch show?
5:07
